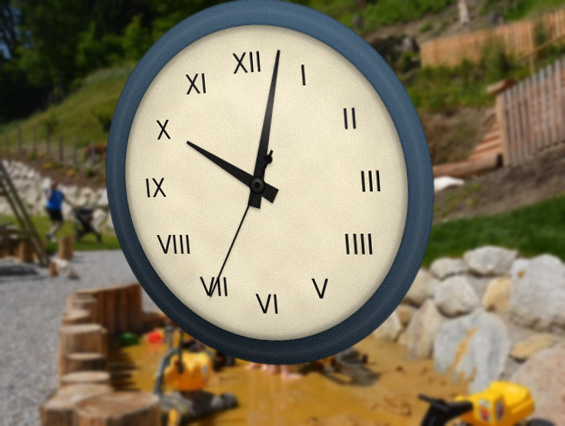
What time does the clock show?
10:02:35
